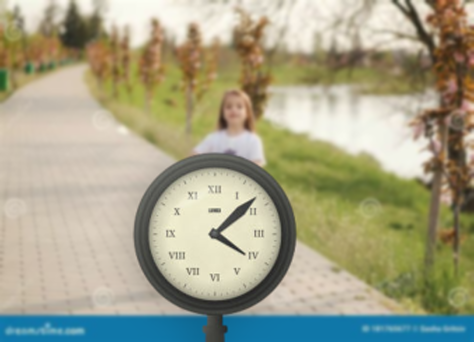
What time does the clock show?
4:08
